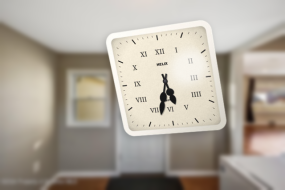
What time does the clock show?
5:33
